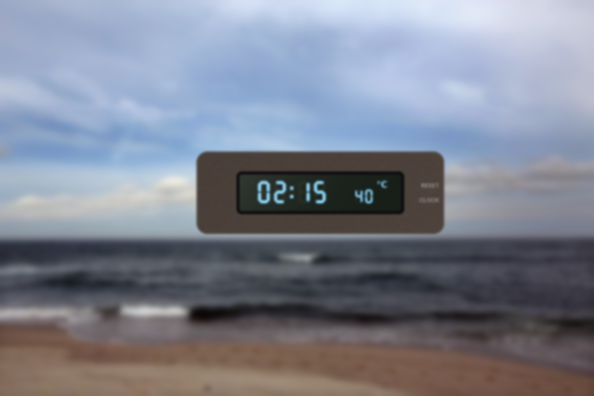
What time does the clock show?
2:15
